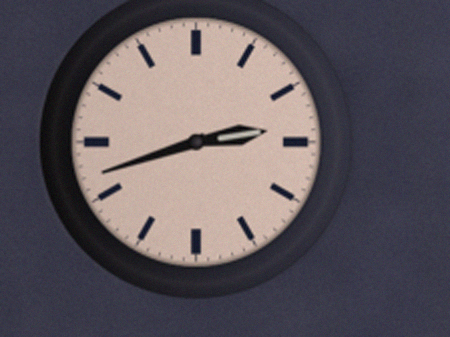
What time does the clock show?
2:42
